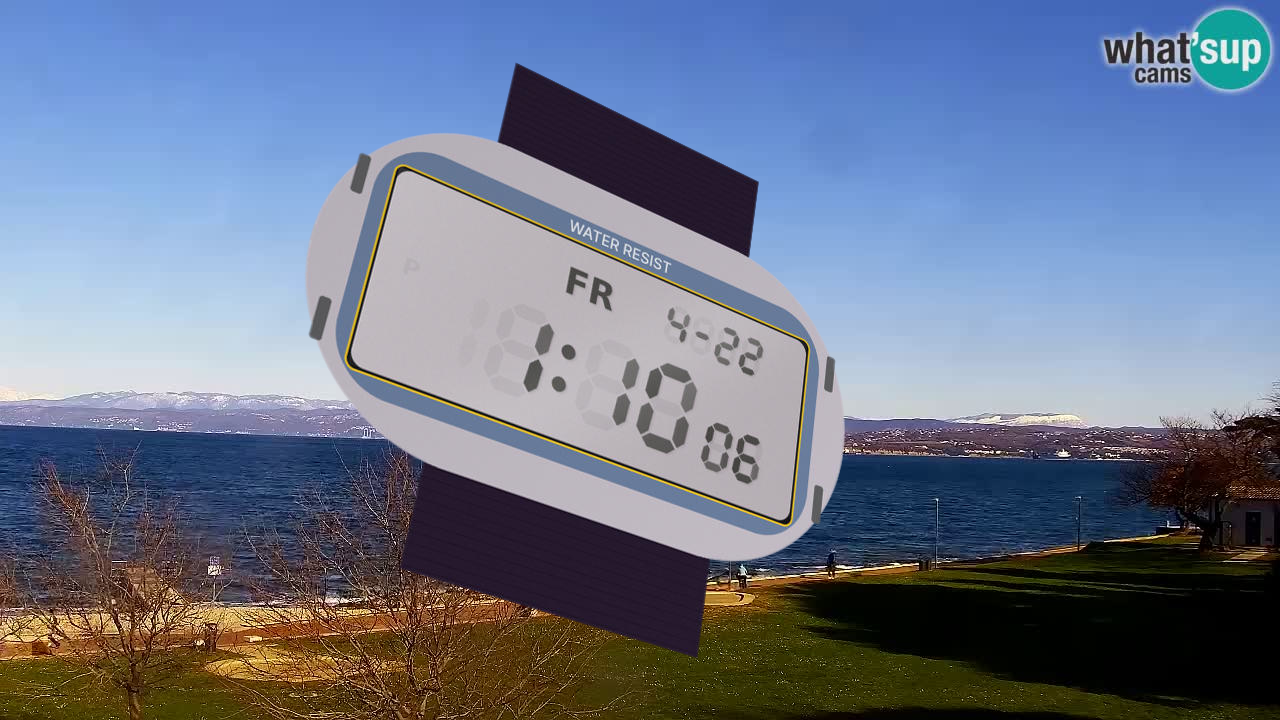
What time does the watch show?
1:10:06
